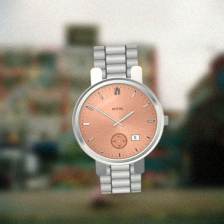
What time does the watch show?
1:51
